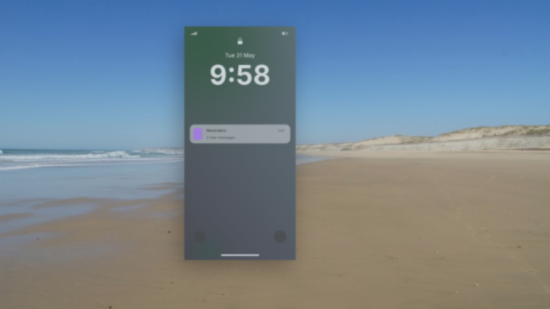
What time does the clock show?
9:58
